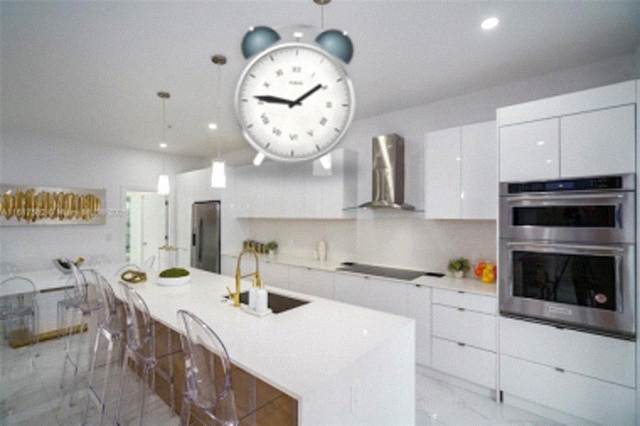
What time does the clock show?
1:46
